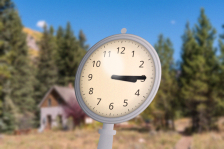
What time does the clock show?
3:15
